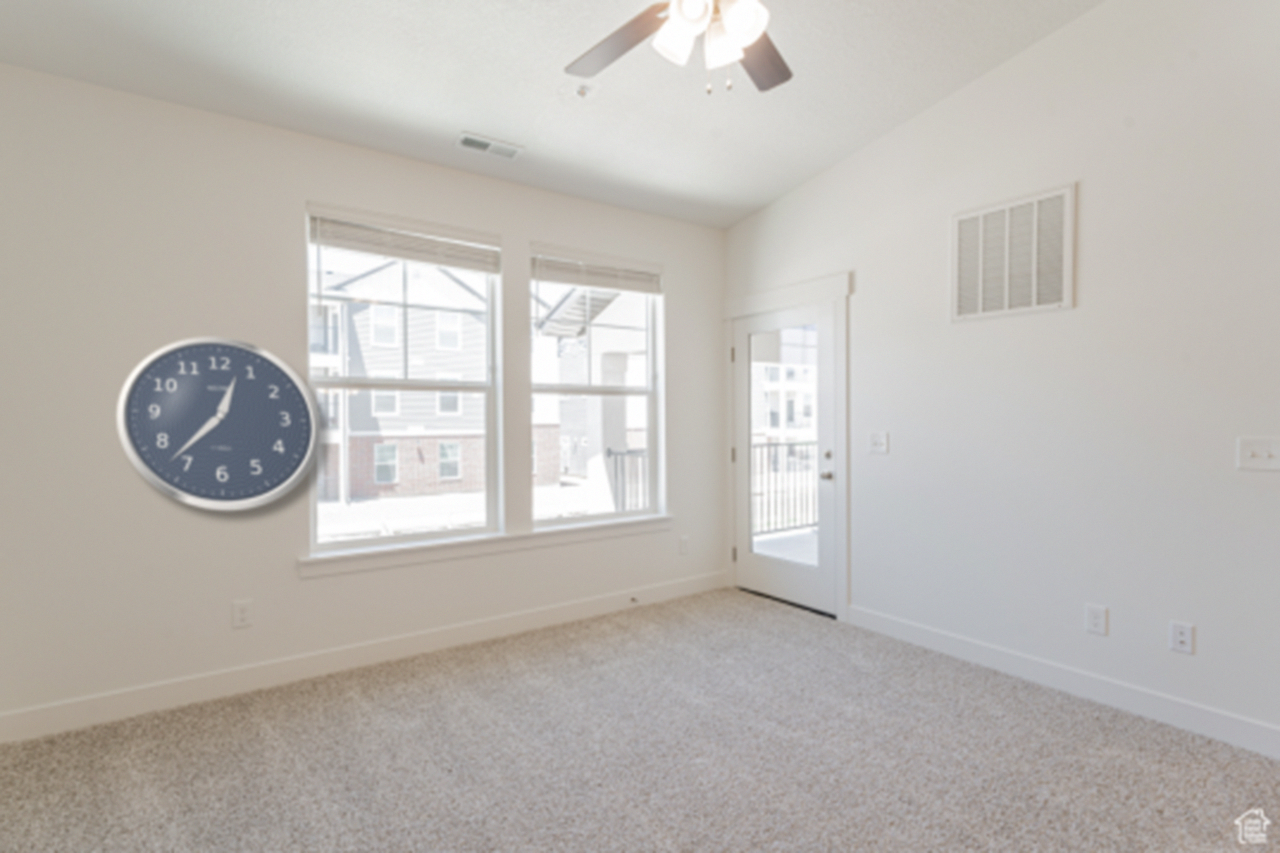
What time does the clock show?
12:37
